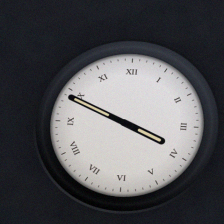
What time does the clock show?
3:49
